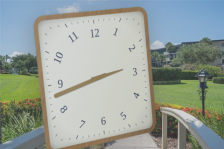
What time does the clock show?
2:43
